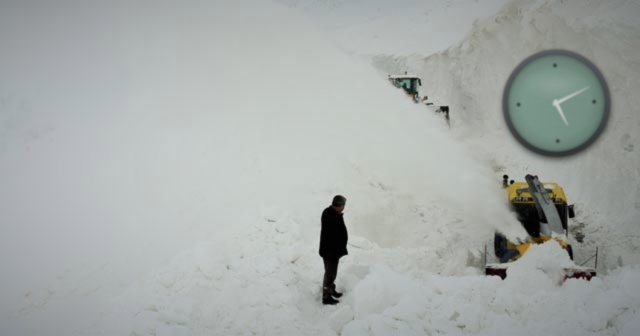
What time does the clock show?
5:11
